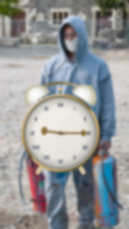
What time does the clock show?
9:15
